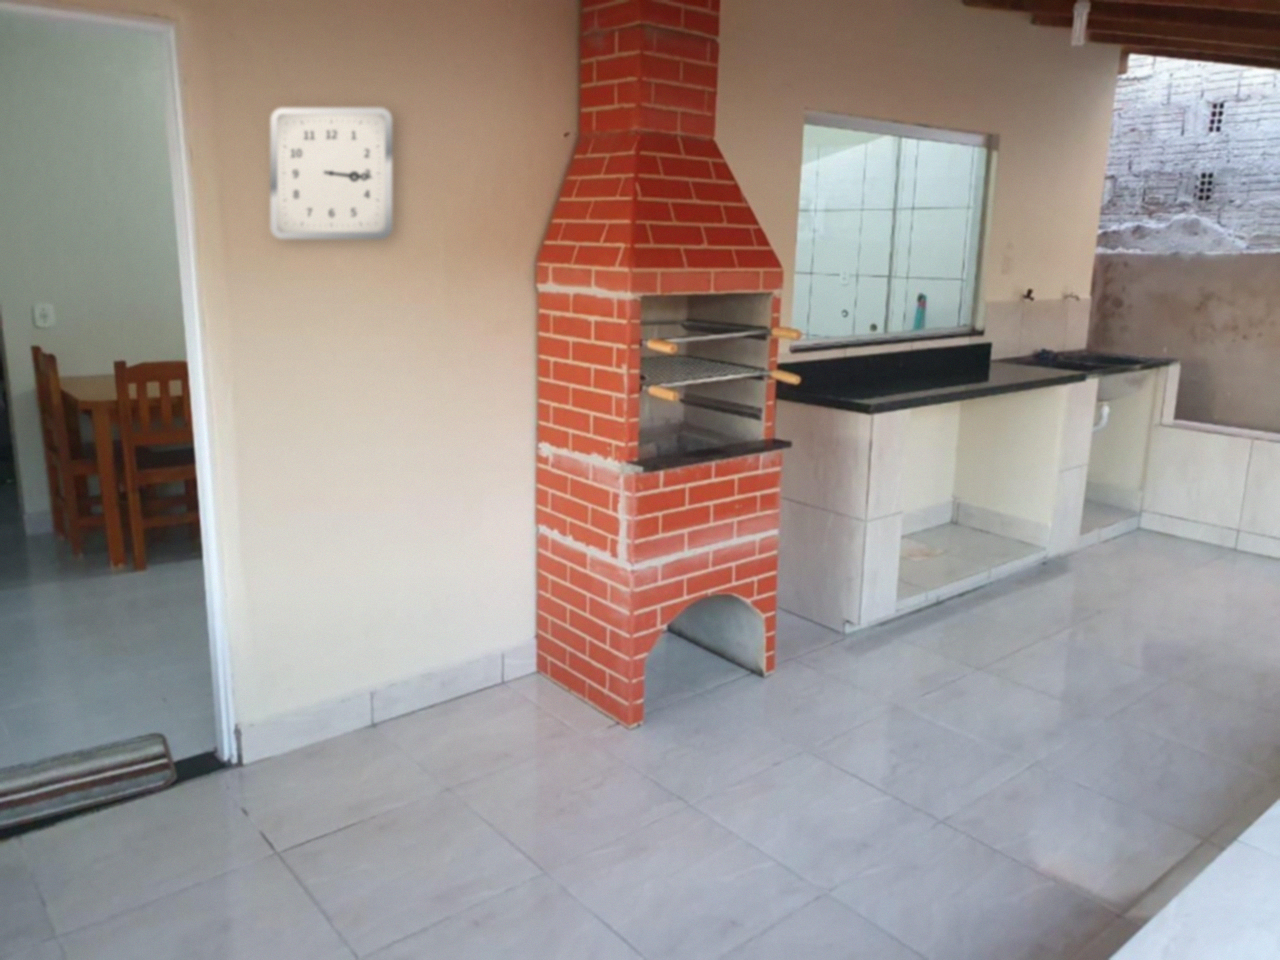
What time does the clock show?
3:16
